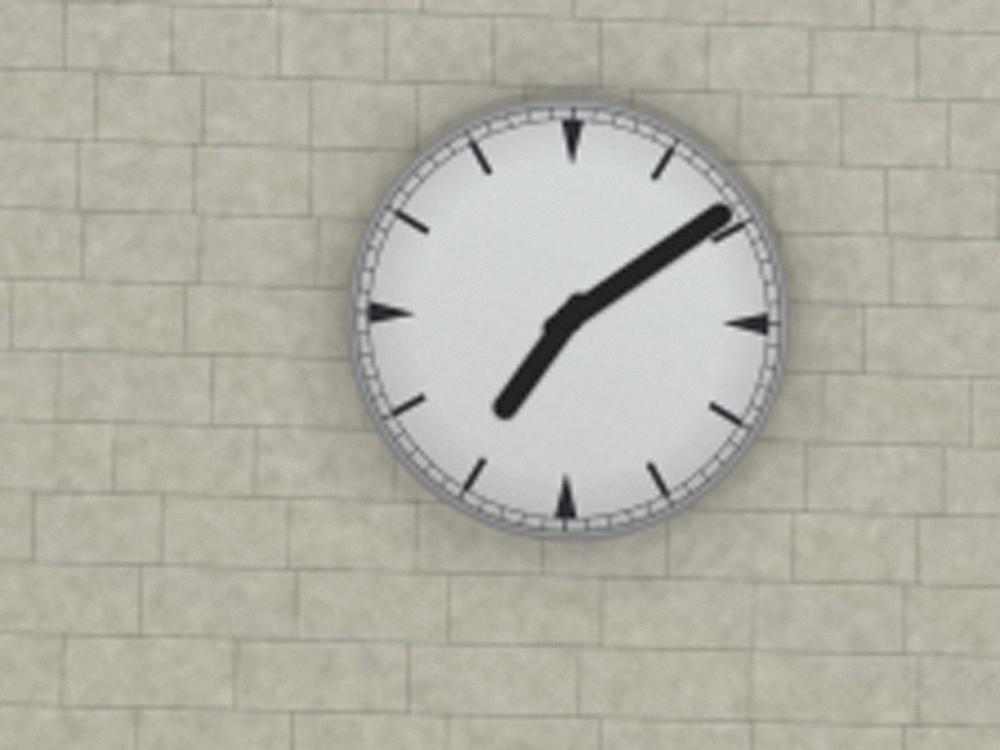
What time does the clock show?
7:09
